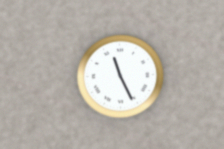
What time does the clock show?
11:26
